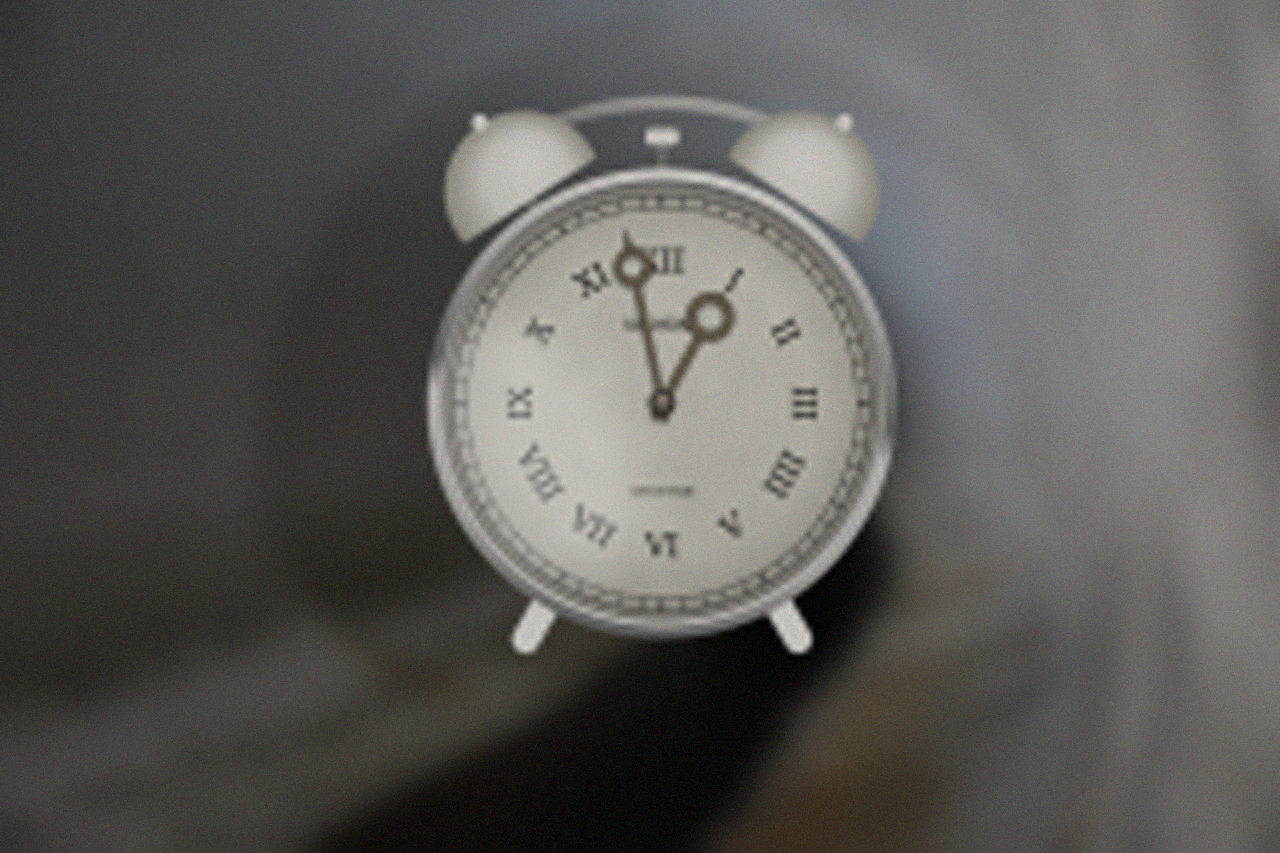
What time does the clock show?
12:58
